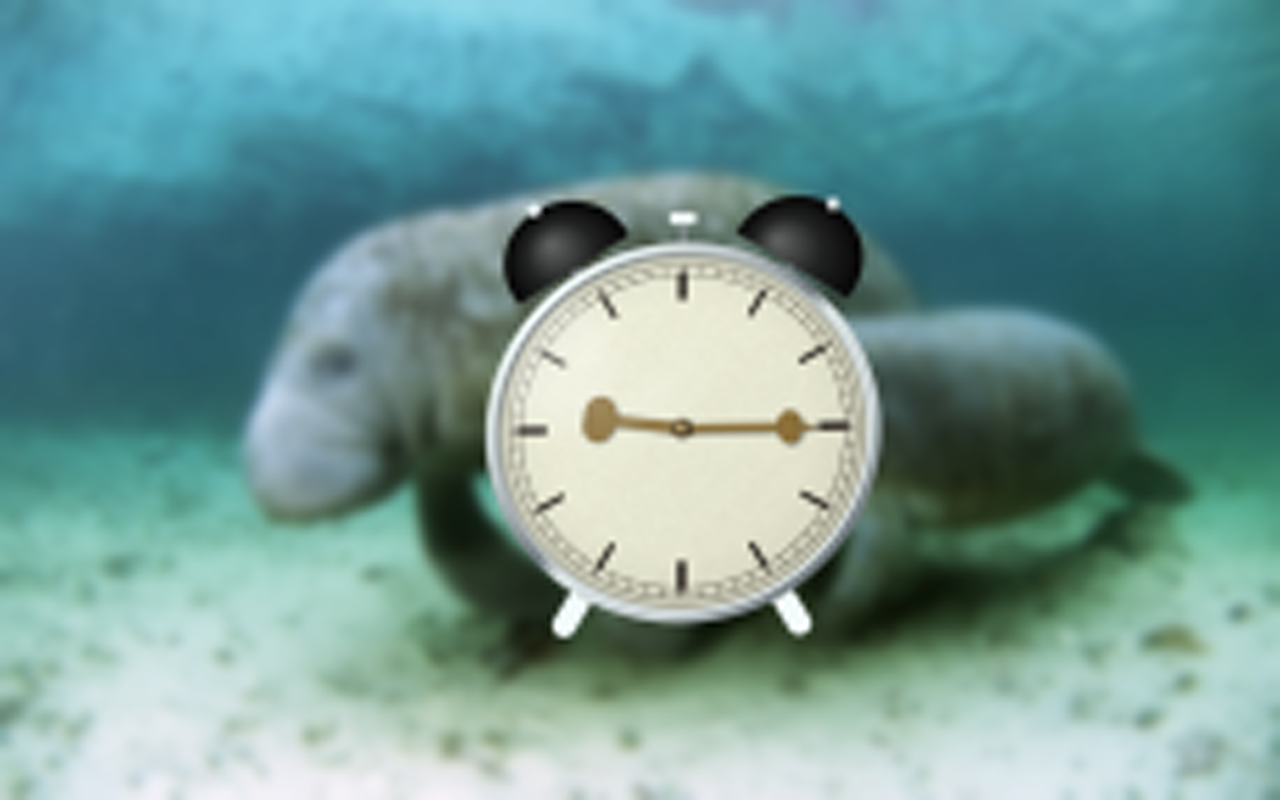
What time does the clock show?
9:15
